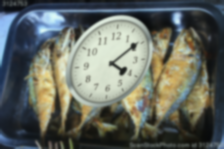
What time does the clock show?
4:09
